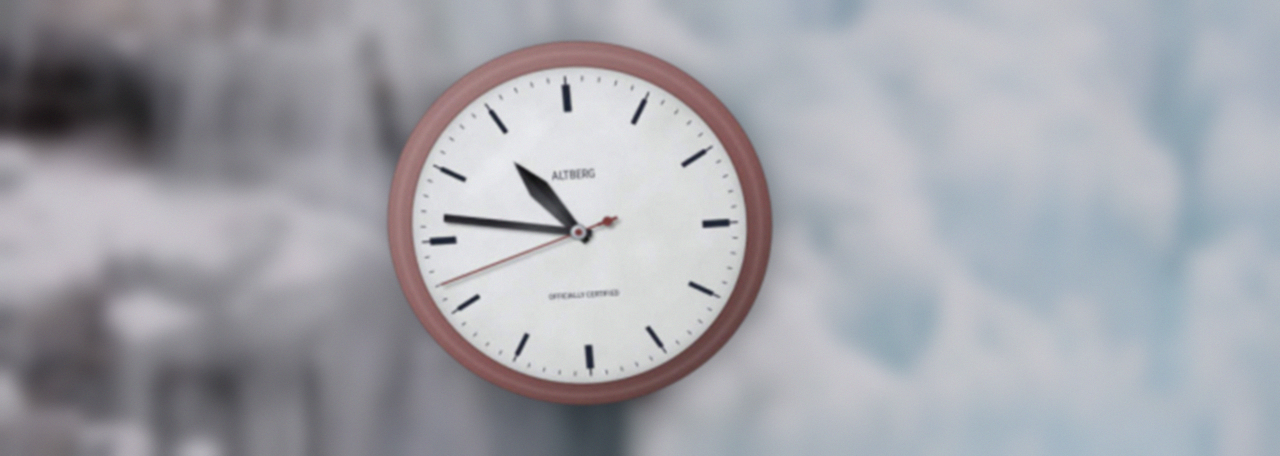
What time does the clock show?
10:46:42
